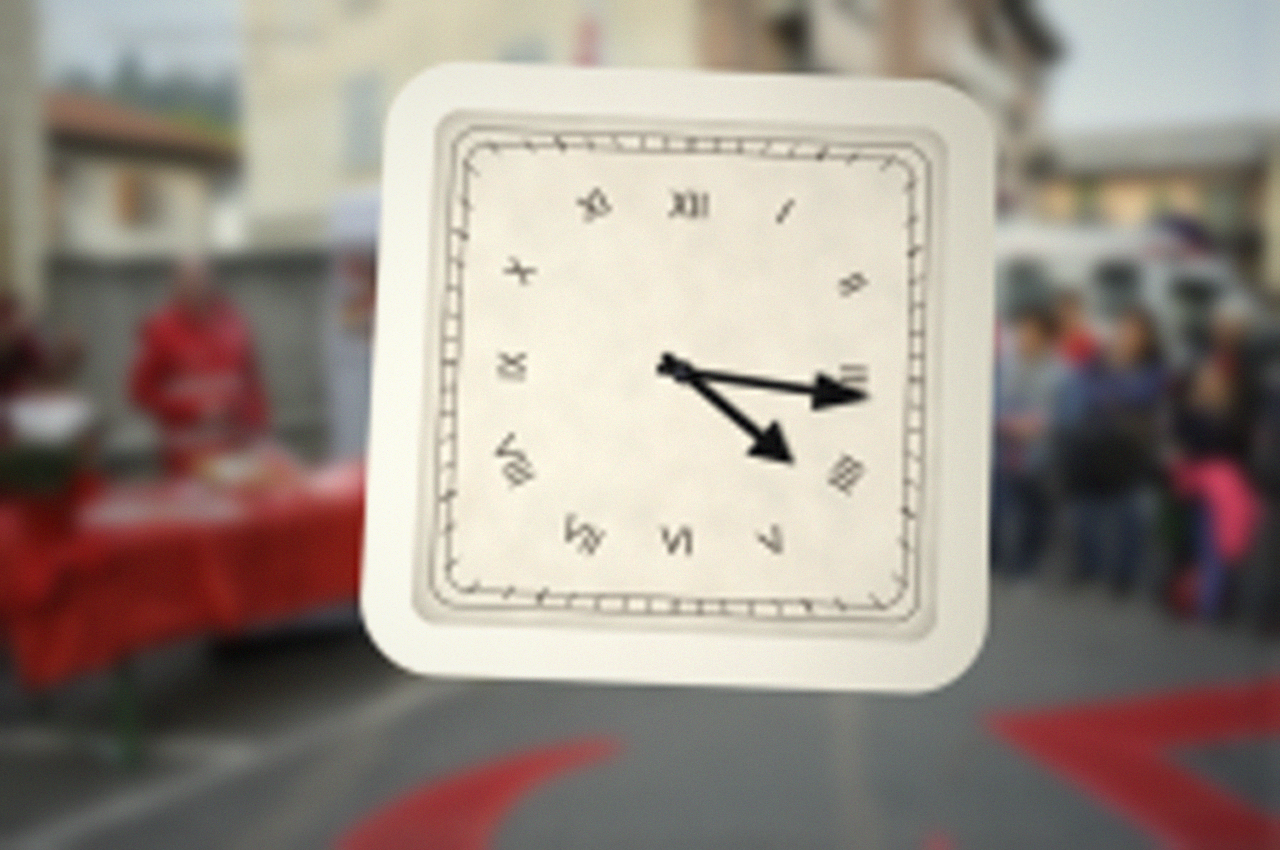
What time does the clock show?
4:16
